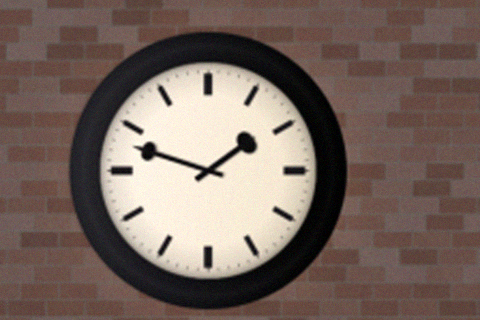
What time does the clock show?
1:48
